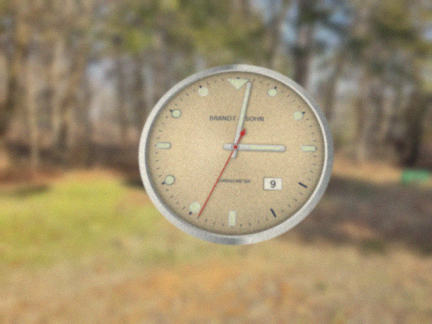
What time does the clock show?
3:01:34
